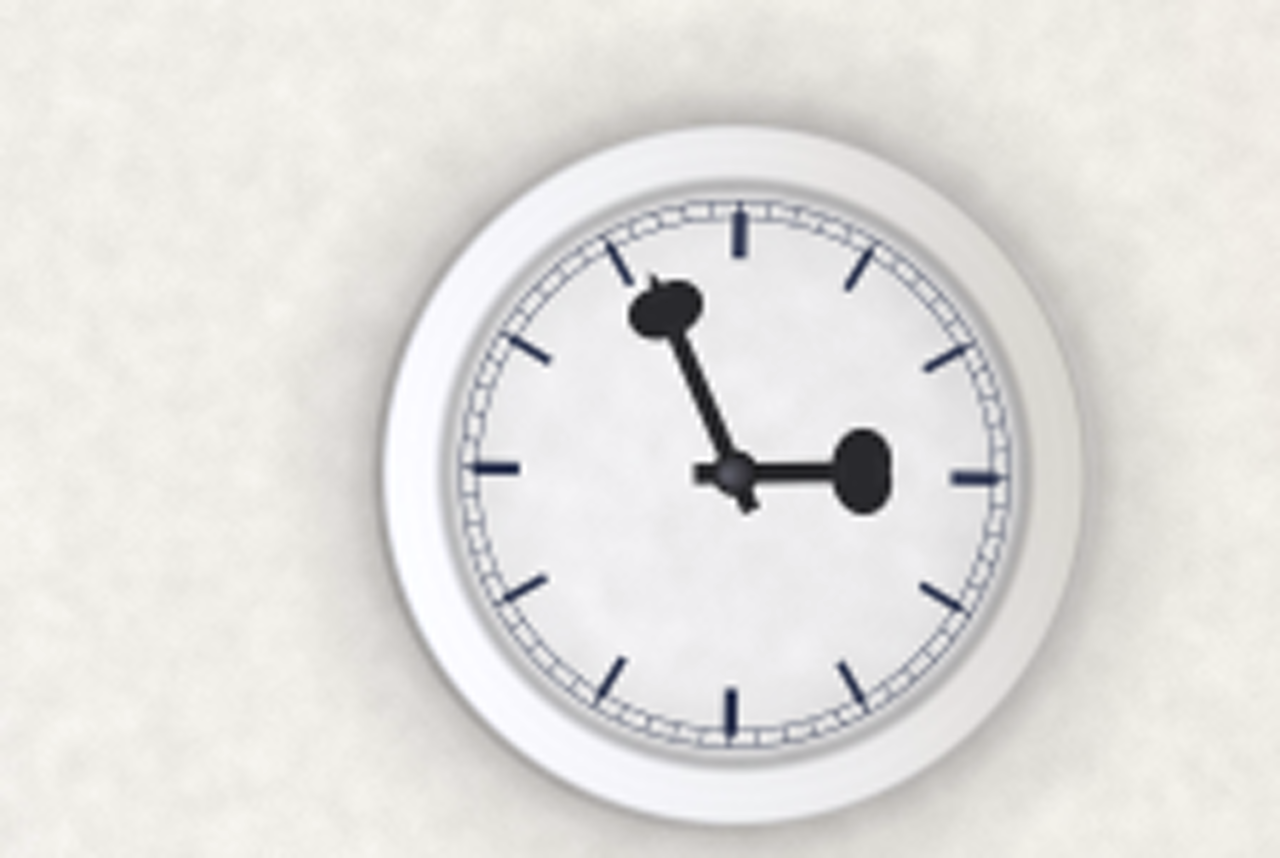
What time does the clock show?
2:56
